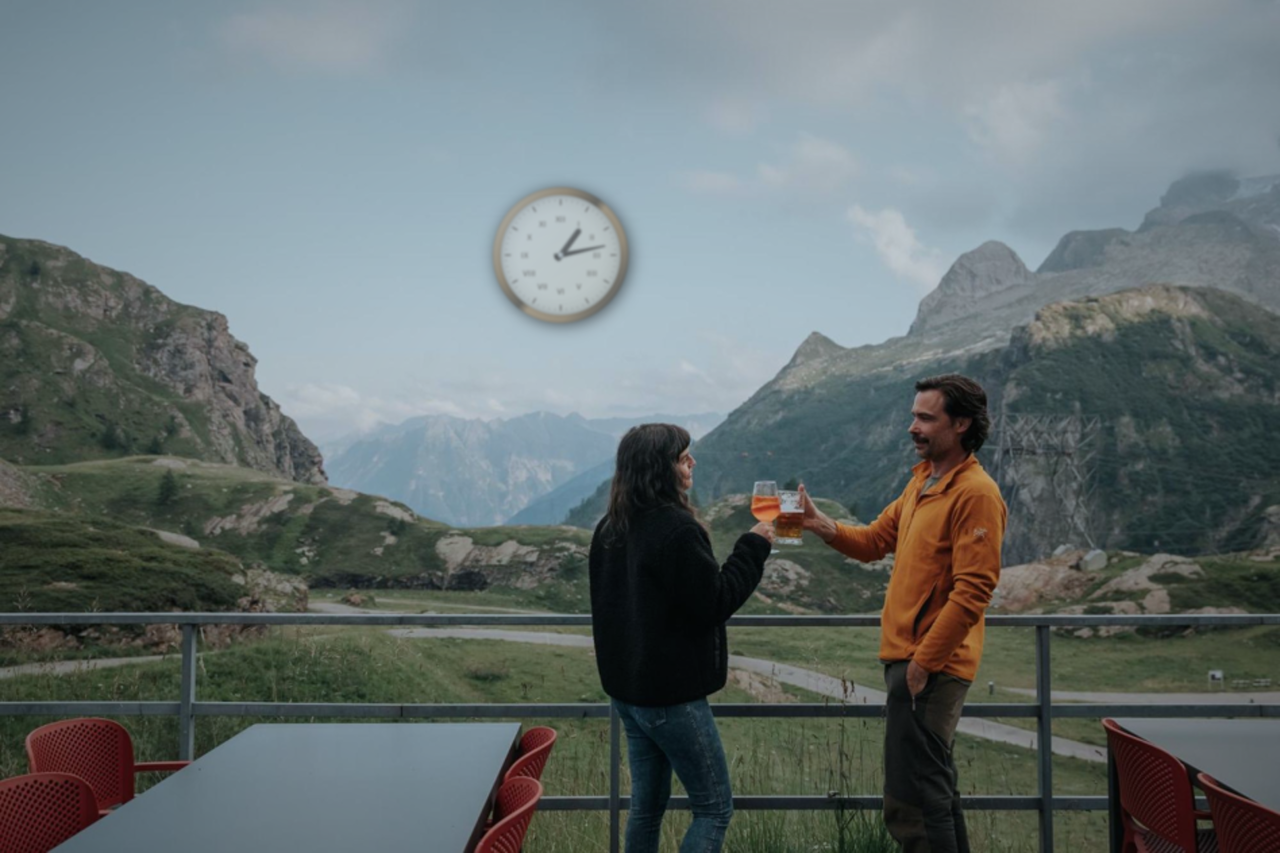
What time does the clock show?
1:13
